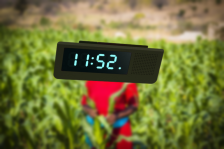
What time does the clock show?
11:52
